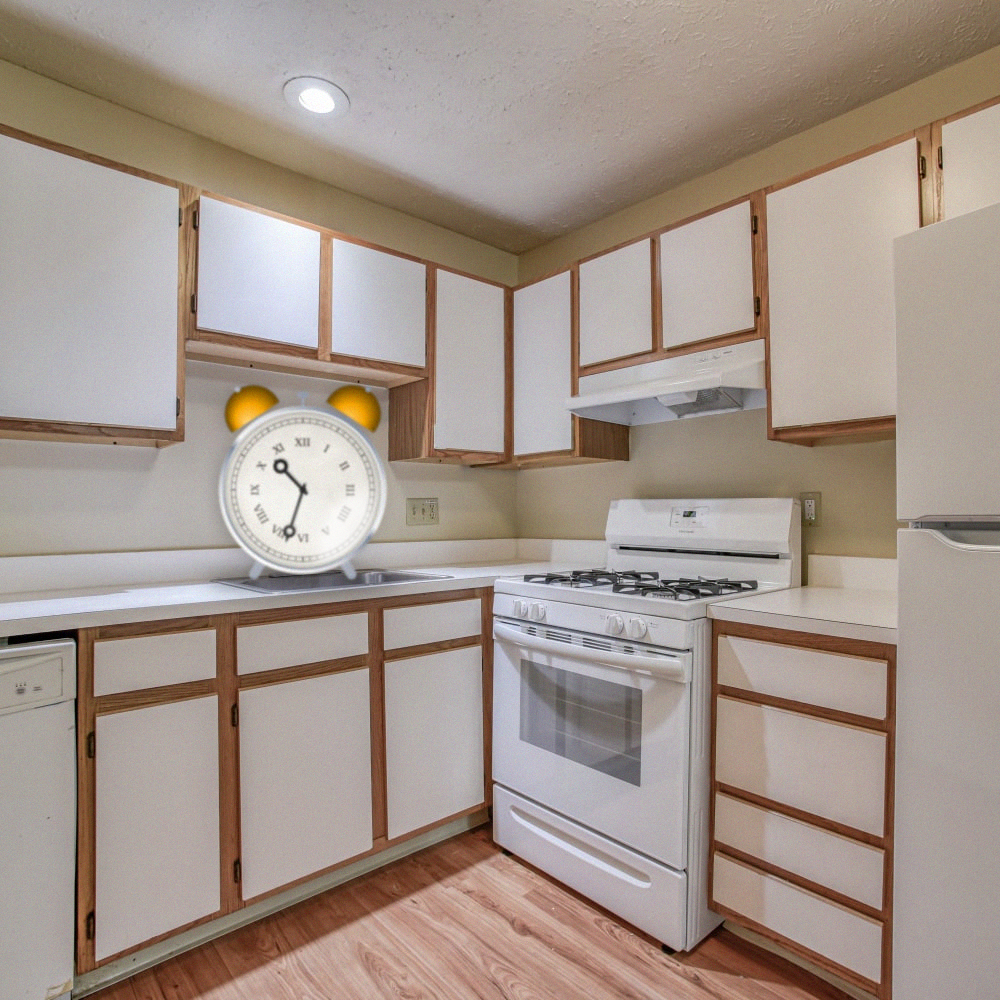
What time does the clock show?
10:33
